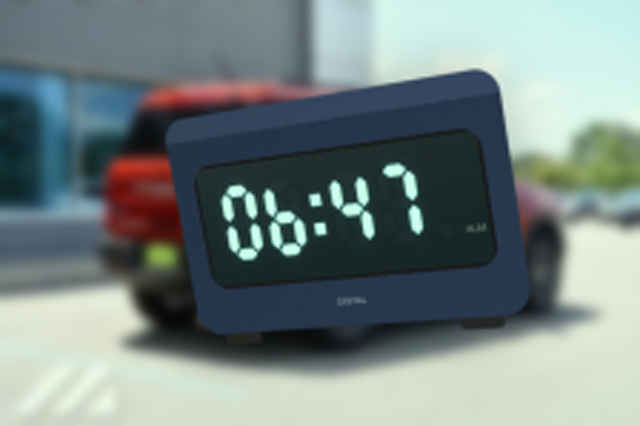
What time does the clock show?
6:47
